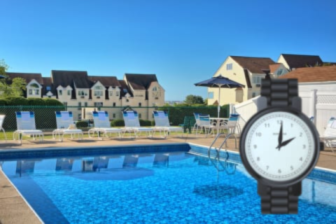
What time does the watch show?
2:01
